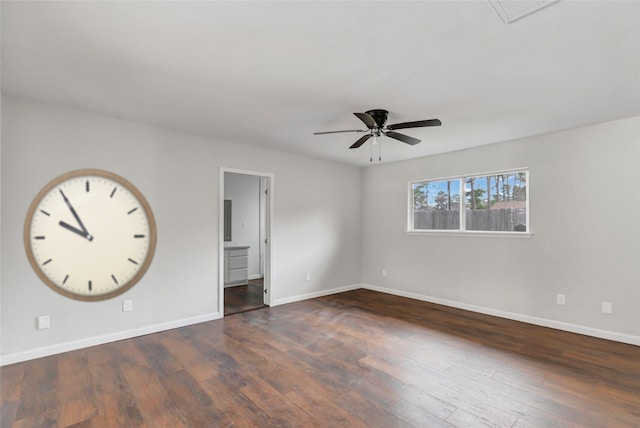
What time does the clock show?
9:55
